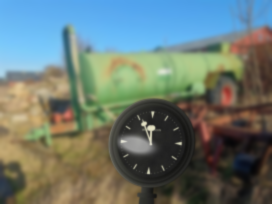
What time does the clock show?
11:56
